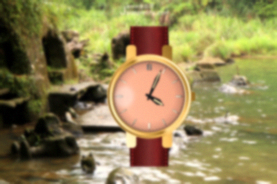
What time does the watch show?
4:04
